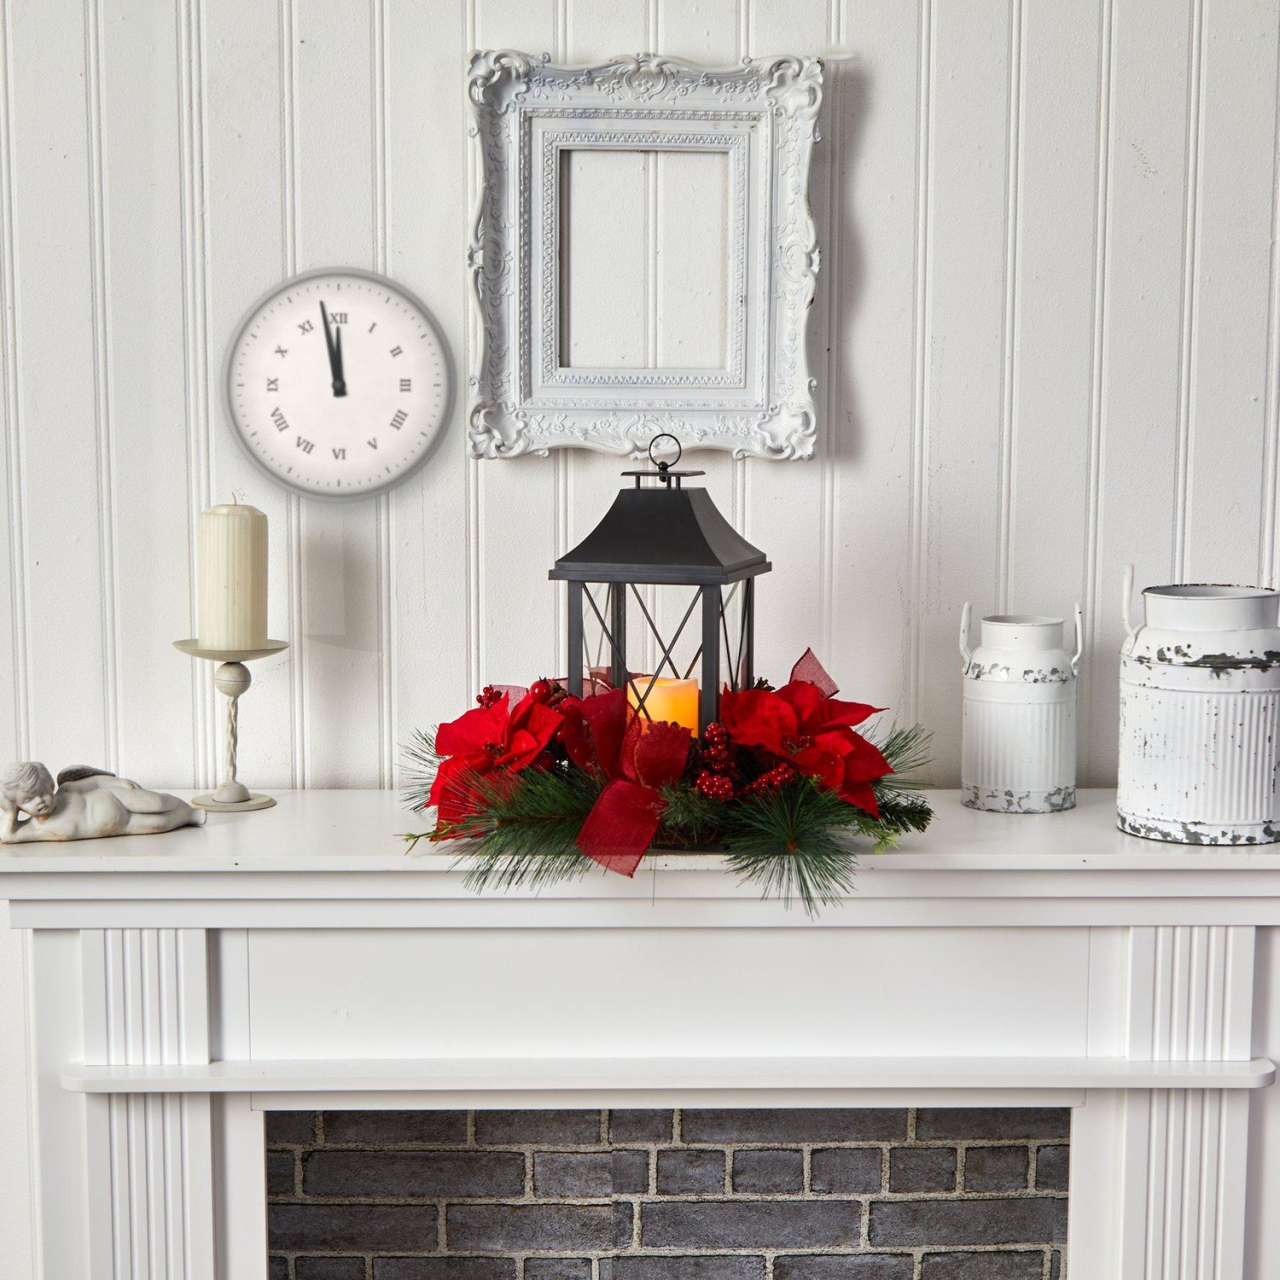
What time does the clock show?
11:58
